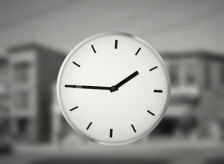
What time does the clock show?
1:45
